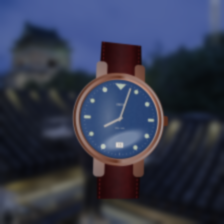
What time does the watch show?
8:03
